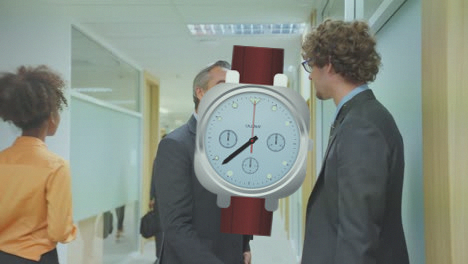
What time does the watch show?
7:38
